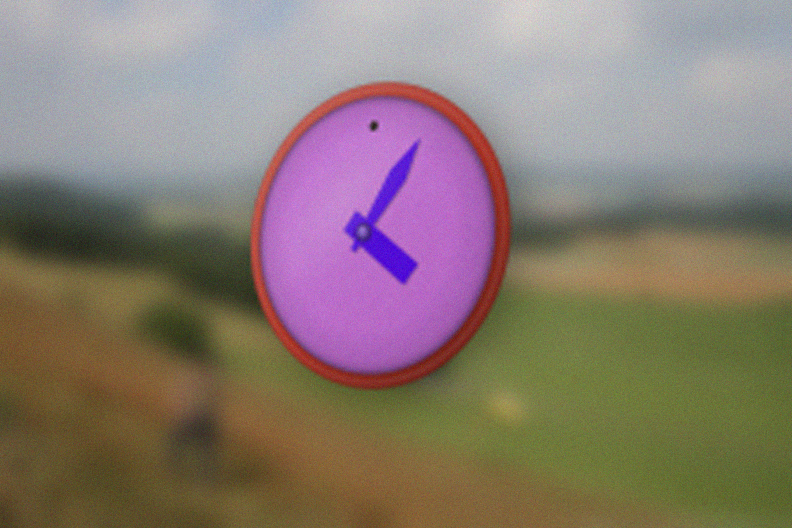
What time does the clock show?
4:05
